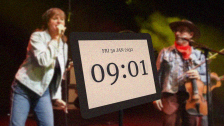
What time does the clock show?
9:01
